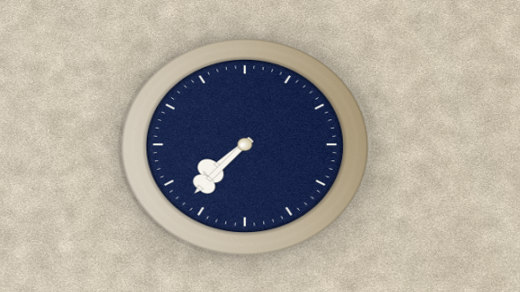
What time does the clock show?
7:37
